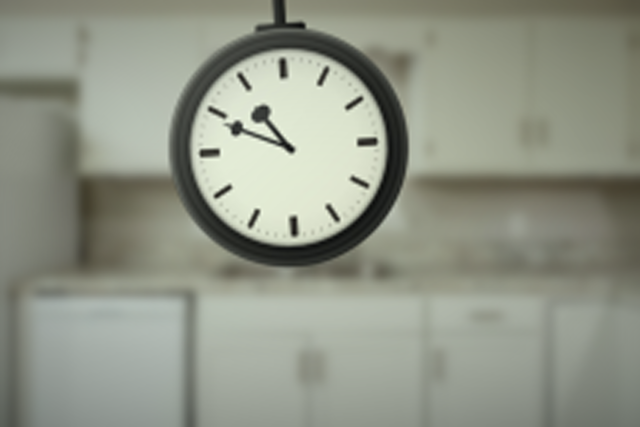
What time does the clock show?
10:49
